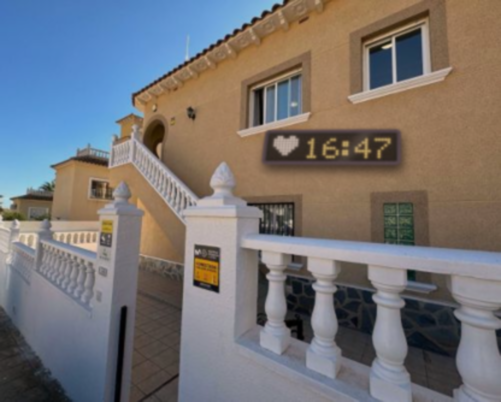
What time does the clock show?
16:47
